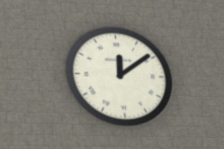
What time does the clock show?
12:09
